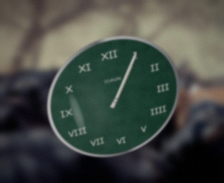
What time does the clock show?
1:05
